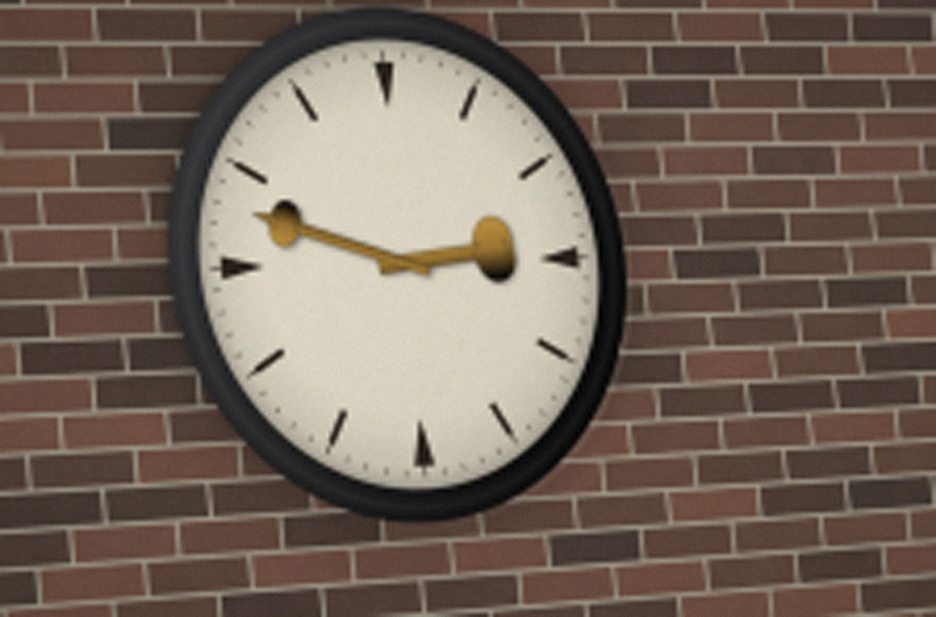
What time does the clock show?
2:48
